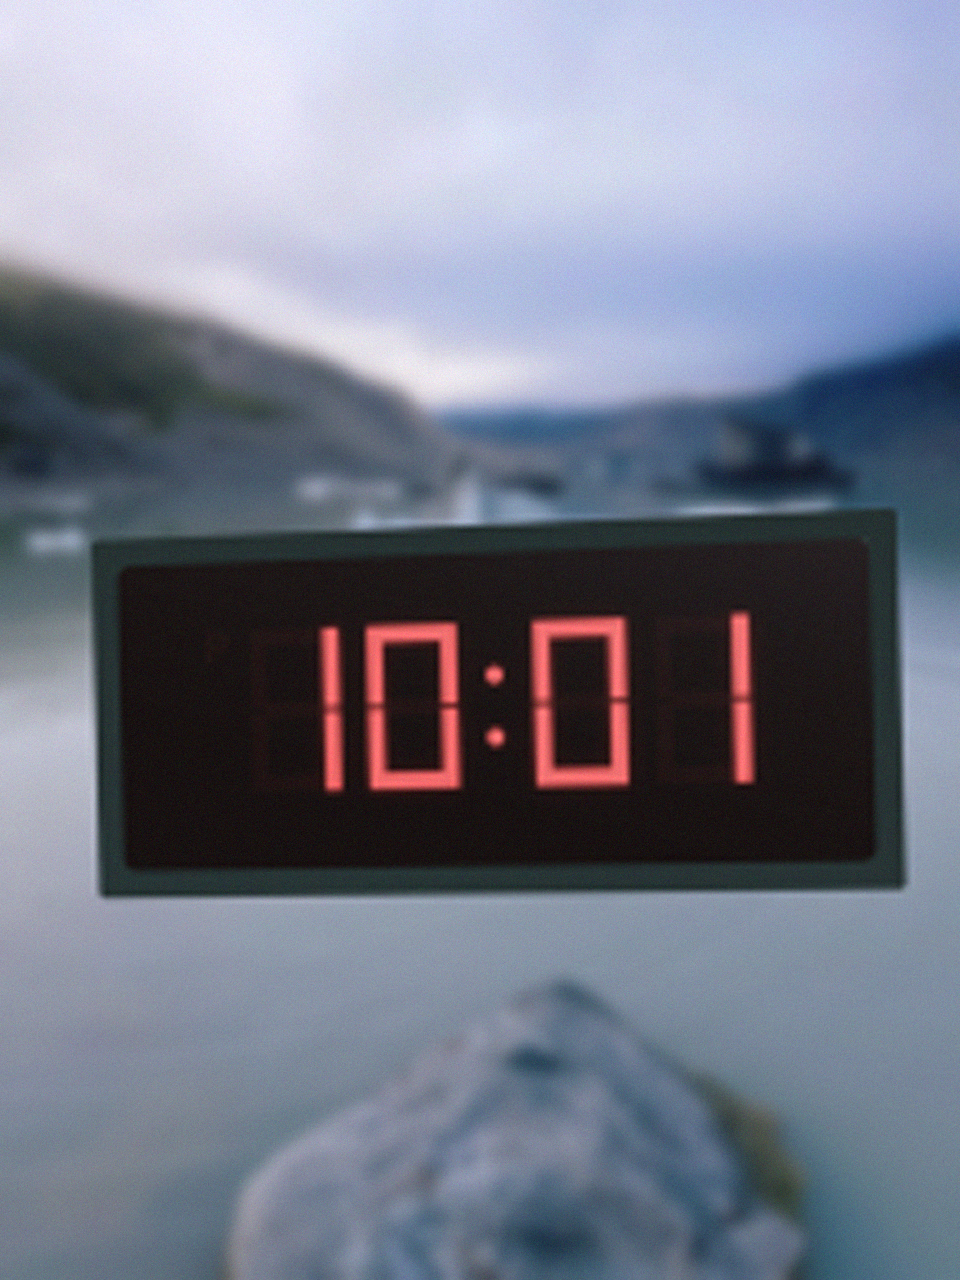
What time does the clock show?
10:01
